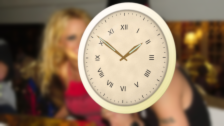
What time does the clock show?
1:51
